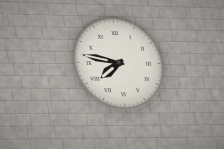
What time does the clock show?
7:47
